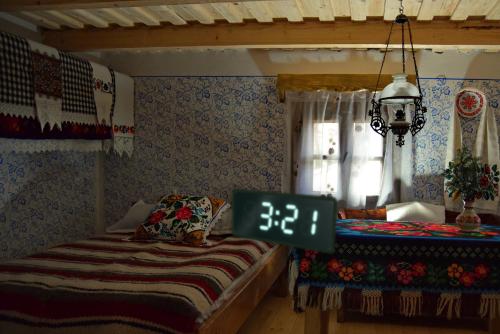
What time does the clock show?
3:21
